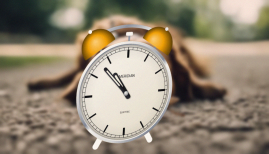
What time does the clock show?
10:53
